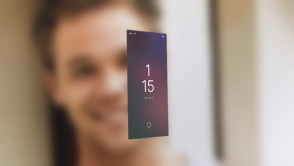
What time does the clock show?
1:15
